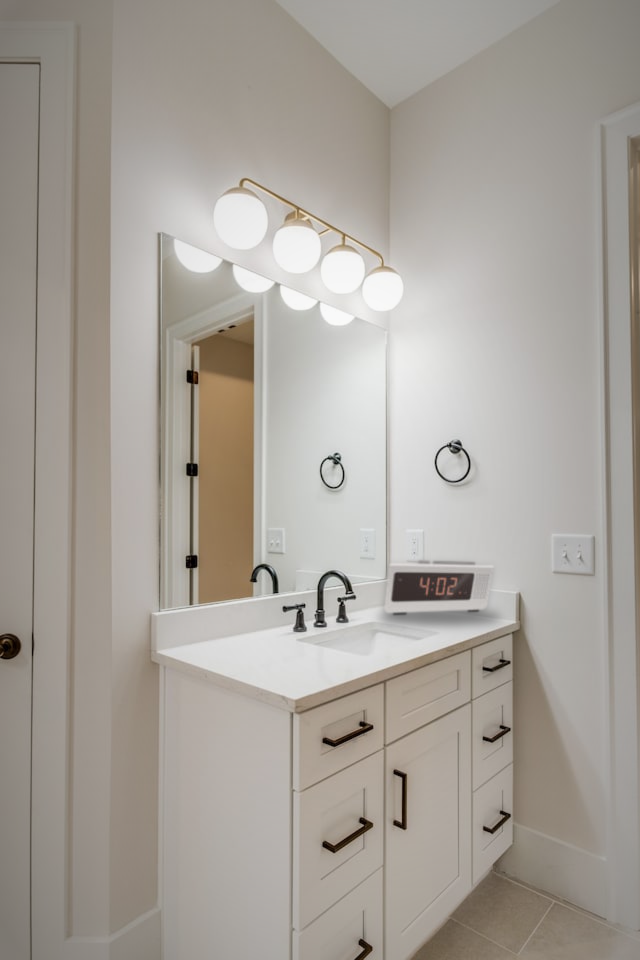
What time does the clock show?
4:02
